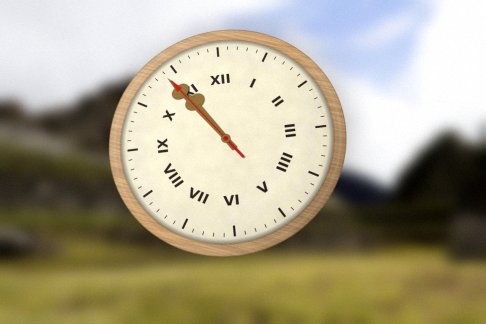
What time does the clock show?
10:53:54
